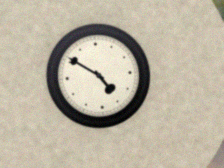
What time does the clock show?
4:51
